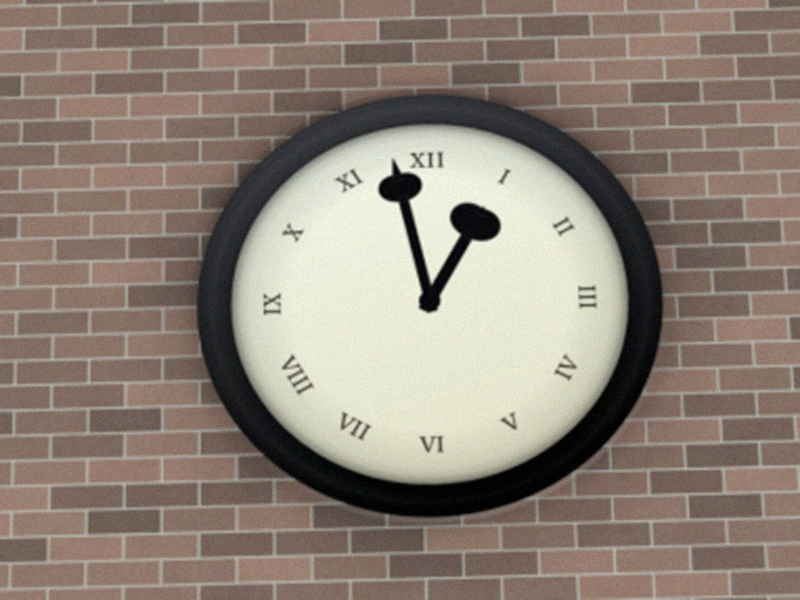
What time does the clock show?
12:58
